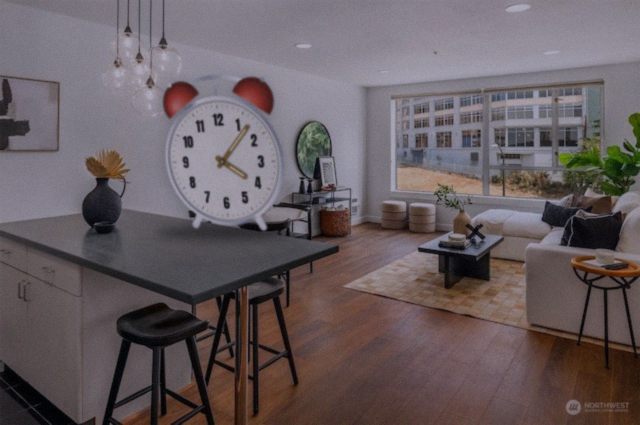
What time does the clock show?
4:07
